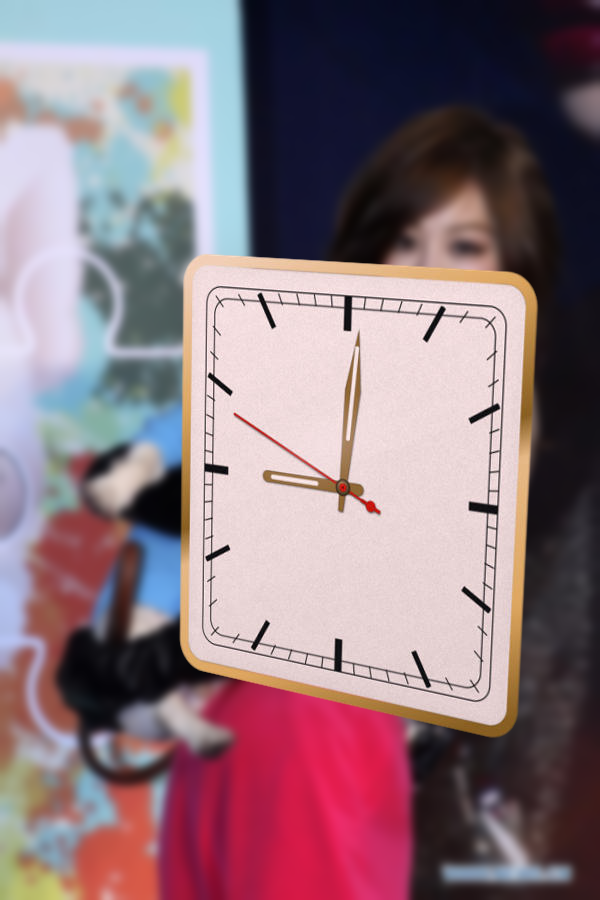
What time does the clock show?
9:00:49
